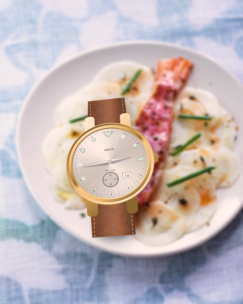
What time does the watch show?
2:44
